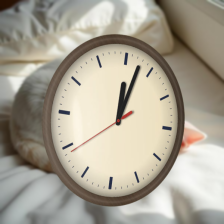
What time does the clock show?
12:02:39
